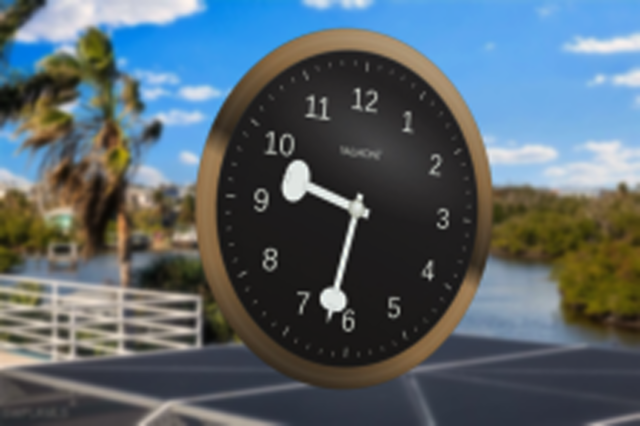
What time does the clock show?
9:32
